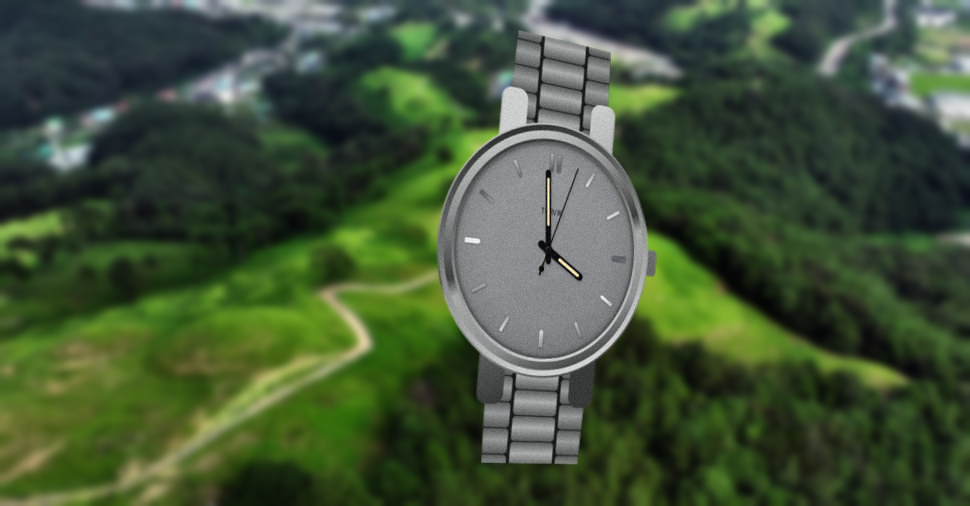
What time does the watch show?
3:59:03
